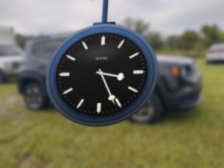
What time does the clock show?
3:26
